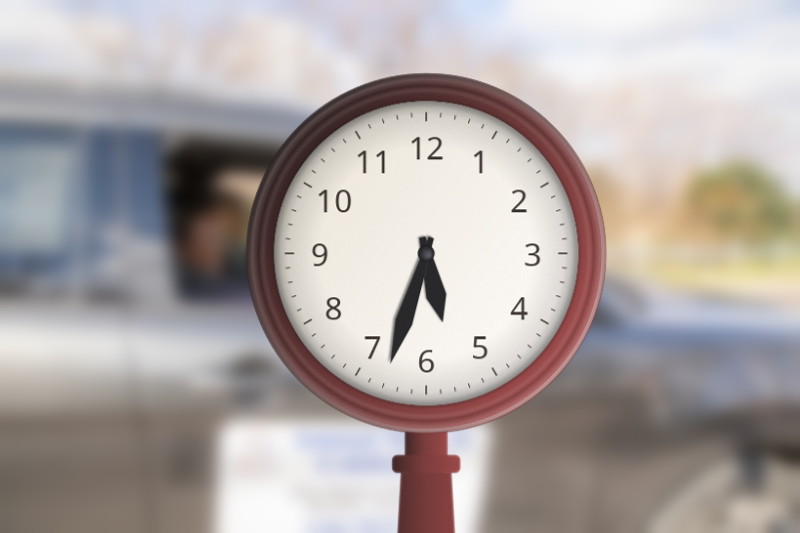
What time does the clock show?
5:33
